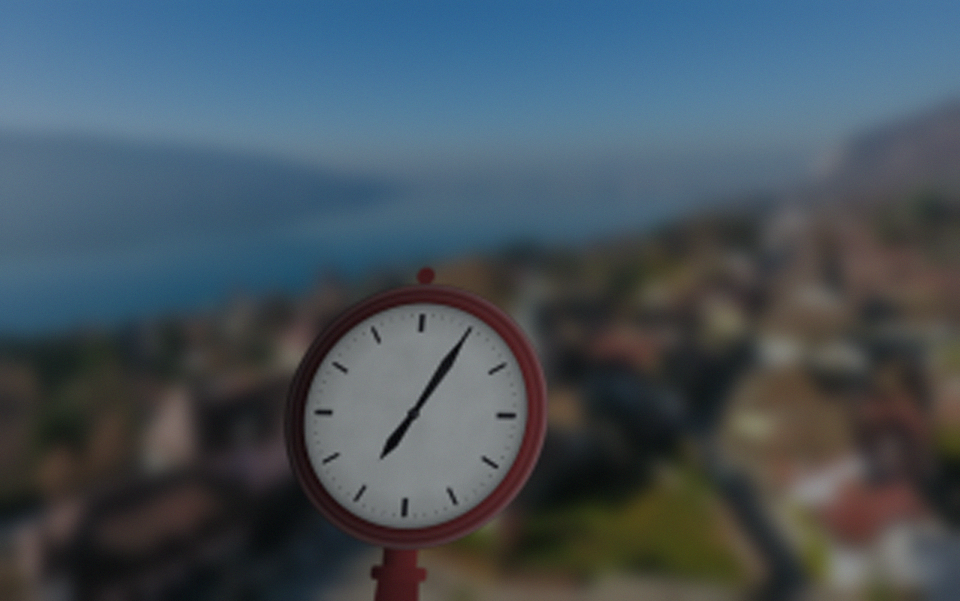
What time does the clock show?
7:05
